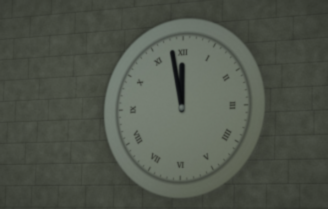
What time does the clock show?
11:58
